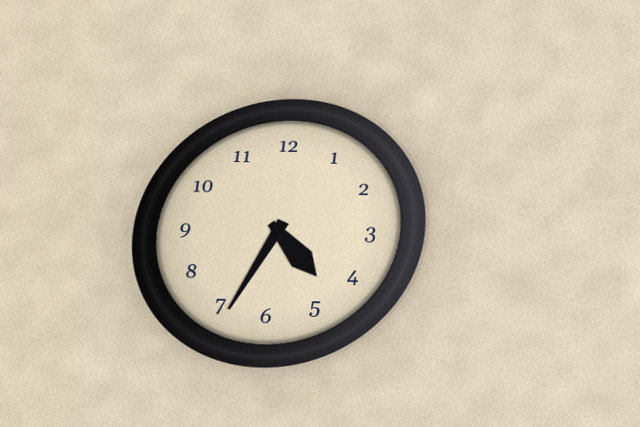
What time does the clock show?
4:34
